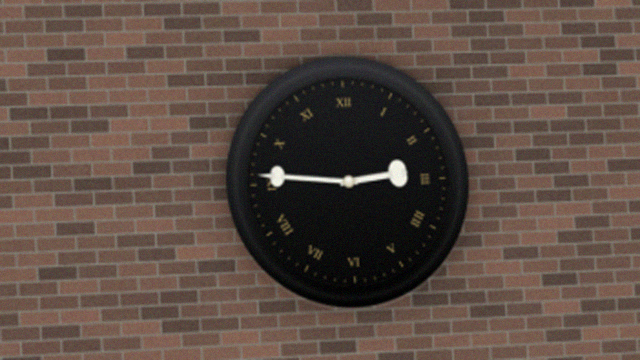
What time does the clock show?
2:46
